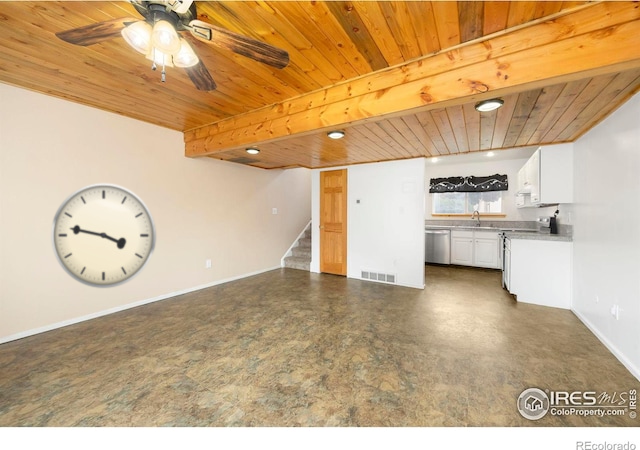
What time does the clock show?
3:47
